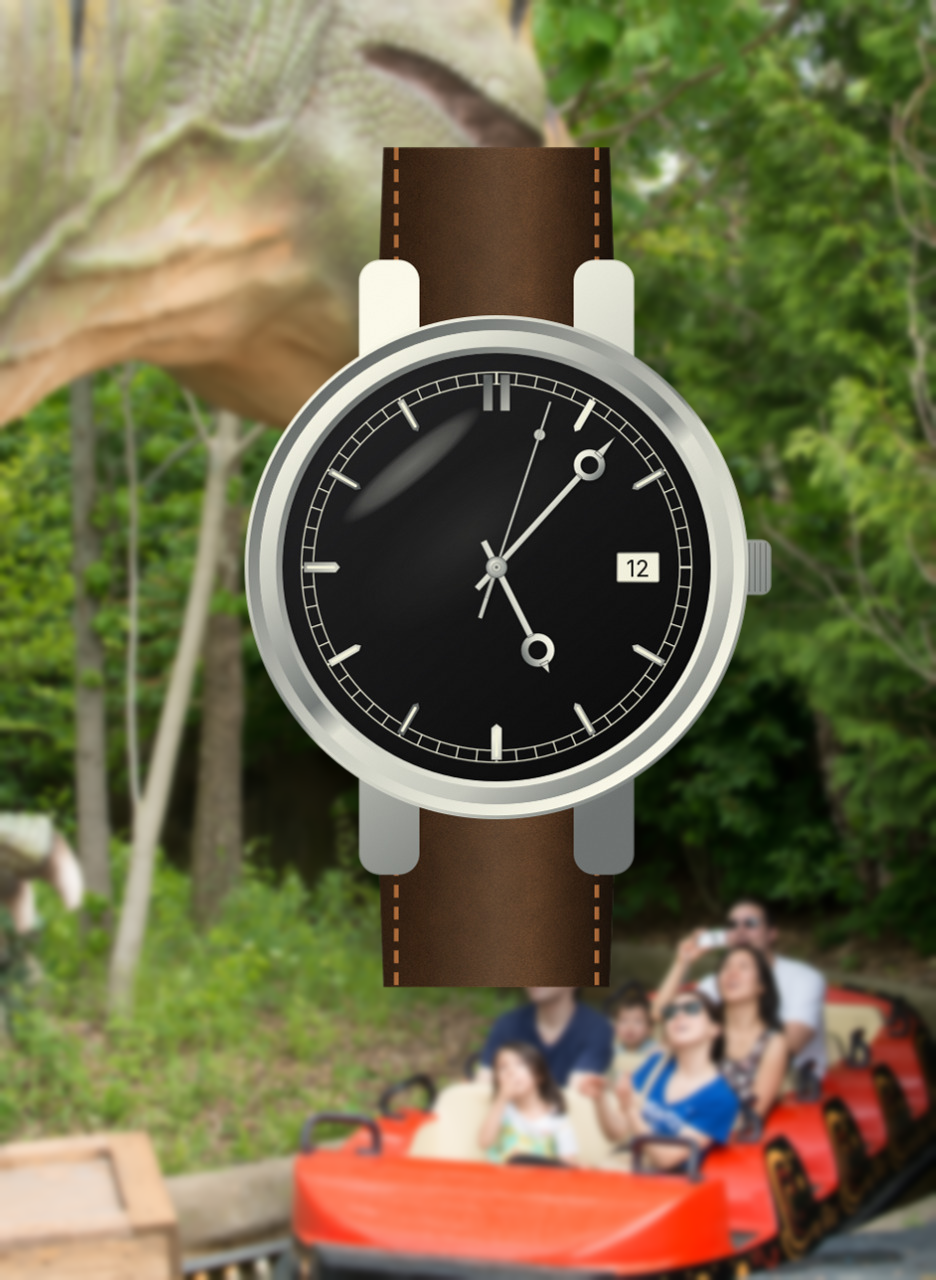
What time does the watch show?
5:07:03
